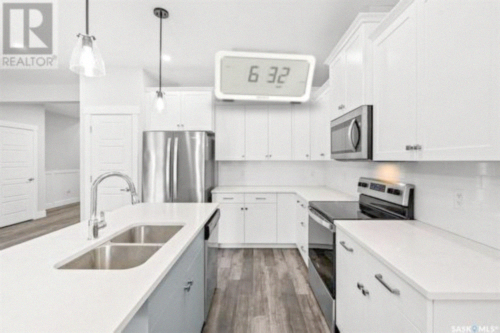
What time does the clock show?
6:32
